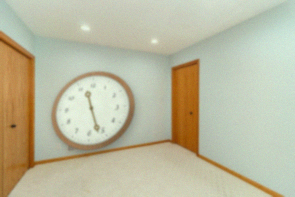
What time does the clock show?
11:27
